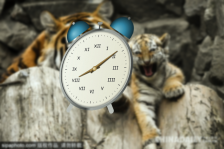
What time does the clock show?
8:09
